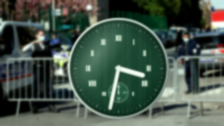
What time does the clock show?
3:32
